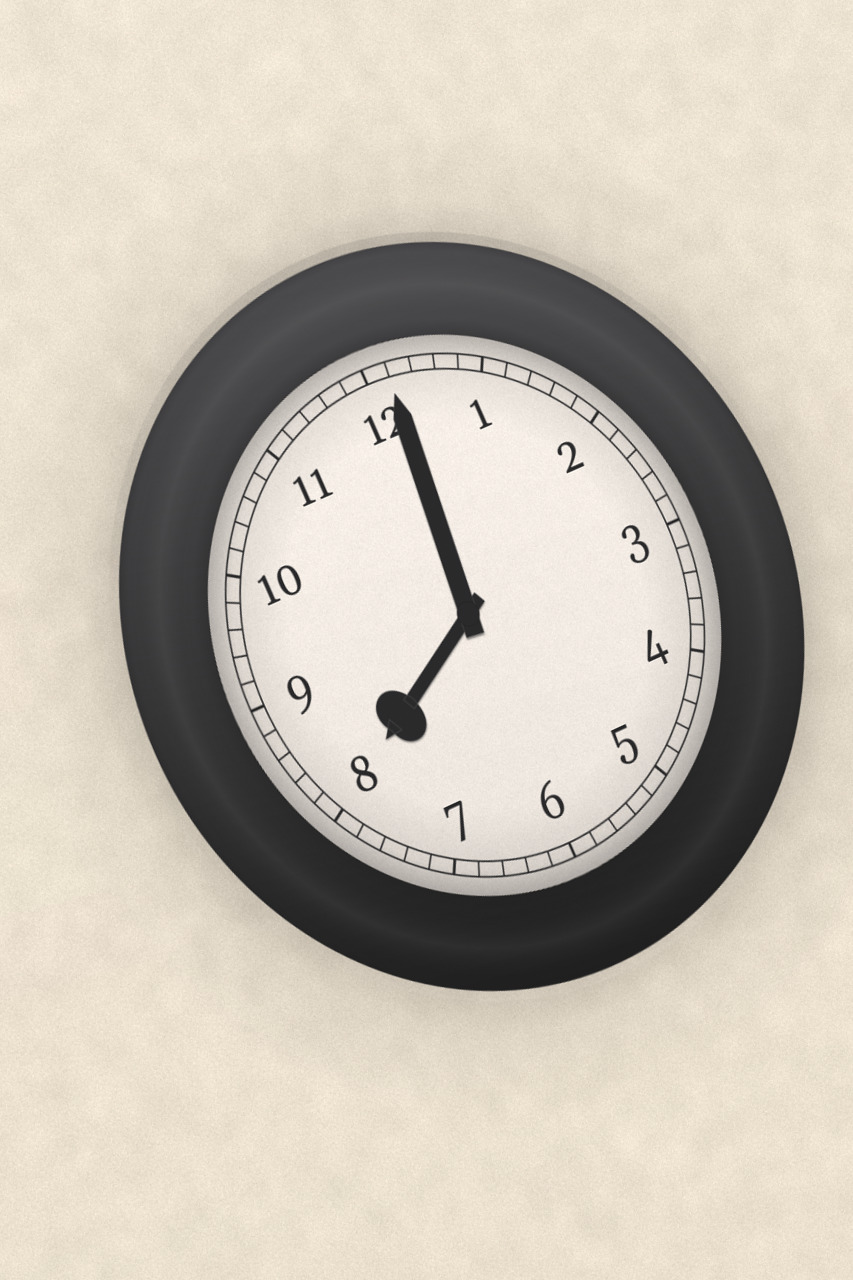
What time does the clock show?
8:01
